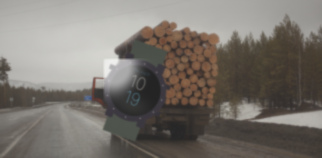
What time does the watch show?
10:19
